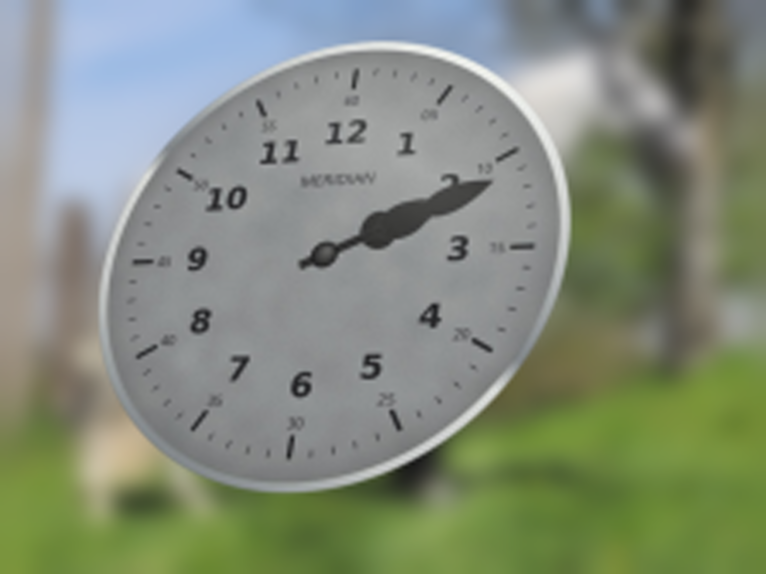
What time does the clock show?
2:11
